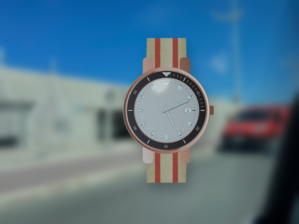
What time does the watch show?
5:11
